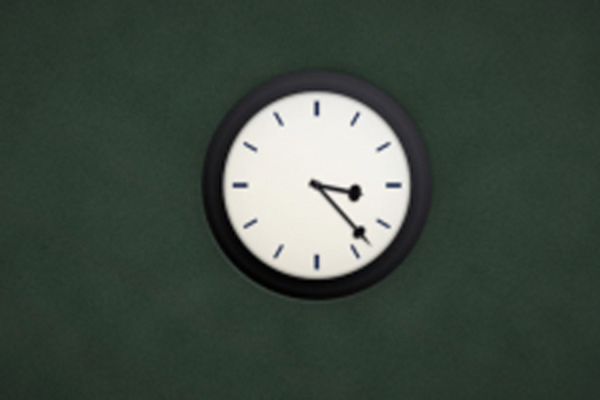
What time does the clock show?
3:23
